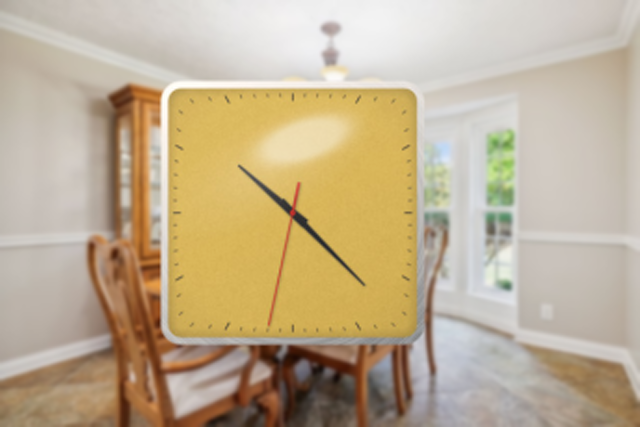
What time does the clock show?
10:22:32
